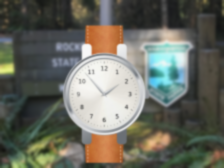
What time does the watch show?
1:53
